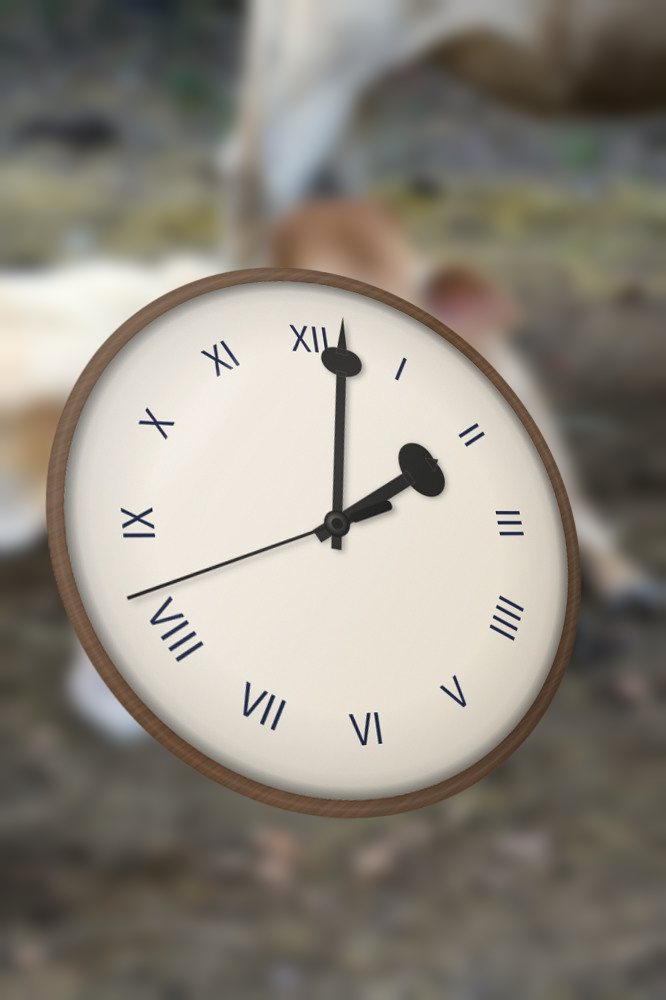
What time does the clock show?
2:01:42
